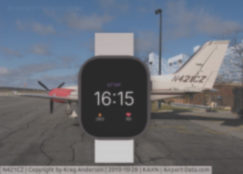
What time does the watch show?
16:15
